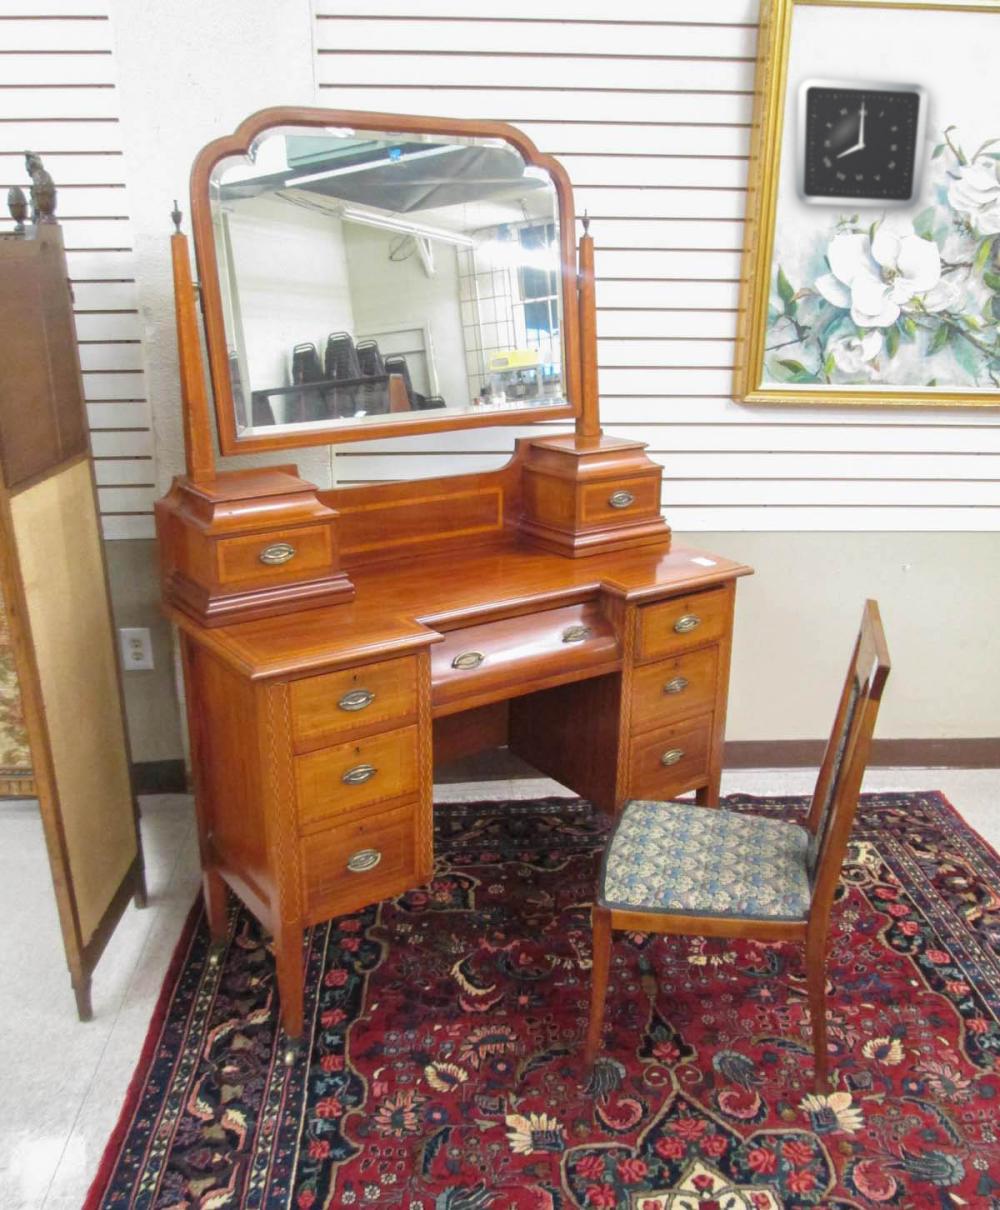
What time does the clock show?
8:00
